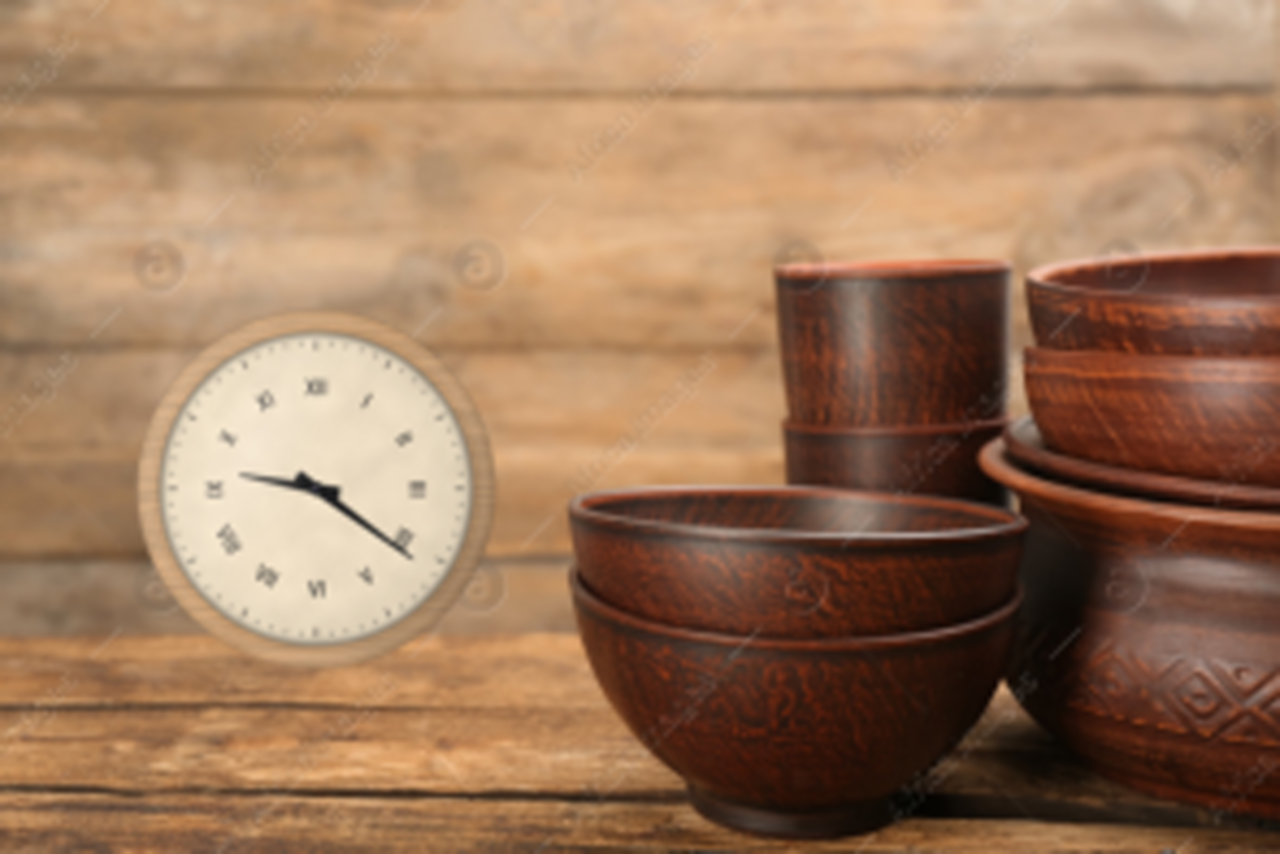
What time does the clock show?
9:21
